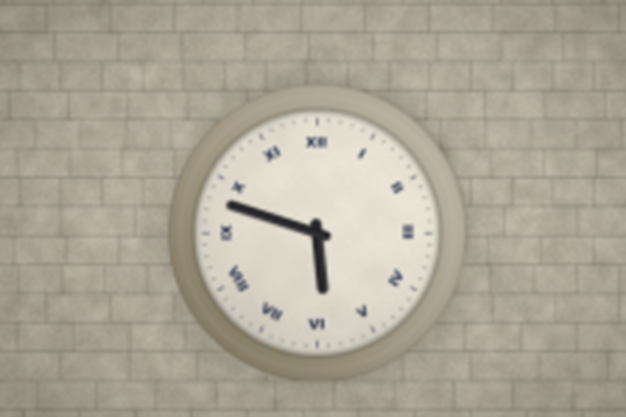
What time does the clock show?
5:48
